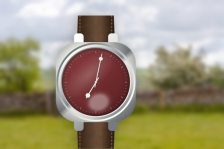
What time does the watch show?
7:02
